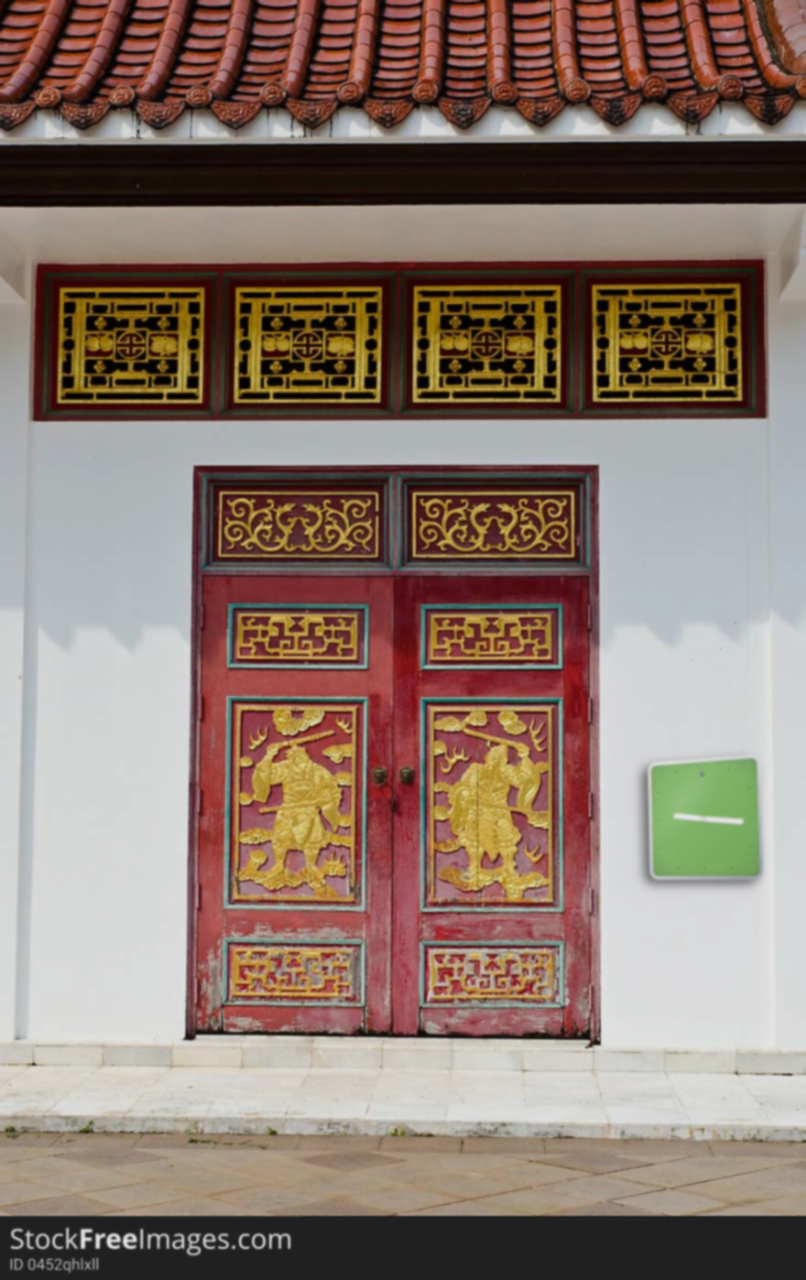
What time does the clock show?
9:16
